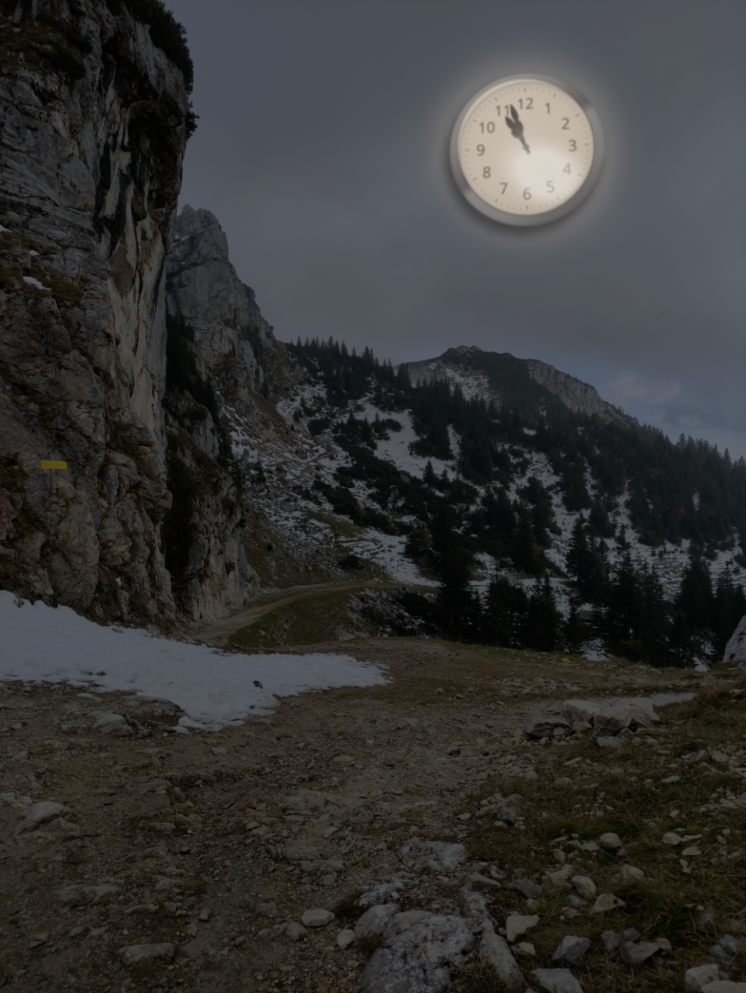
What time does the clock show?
10:57
